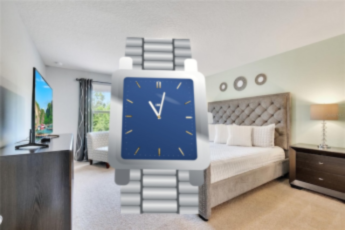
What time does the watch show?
11:02
